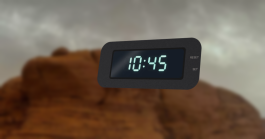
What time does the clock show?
10:45
